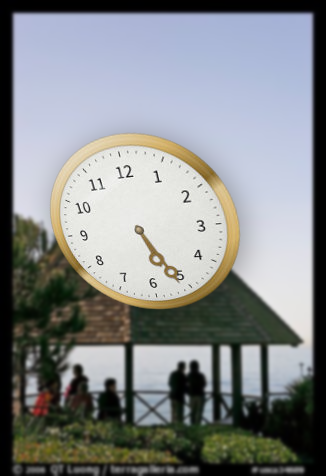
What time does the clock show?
5:26
